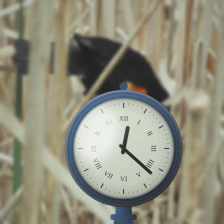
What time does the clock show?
12:22
